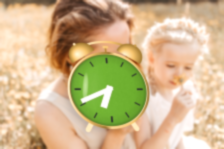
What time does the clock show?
6:41
